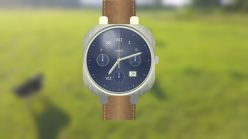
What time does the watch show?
7:12
